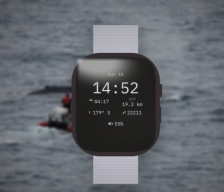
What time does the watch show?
14:52
